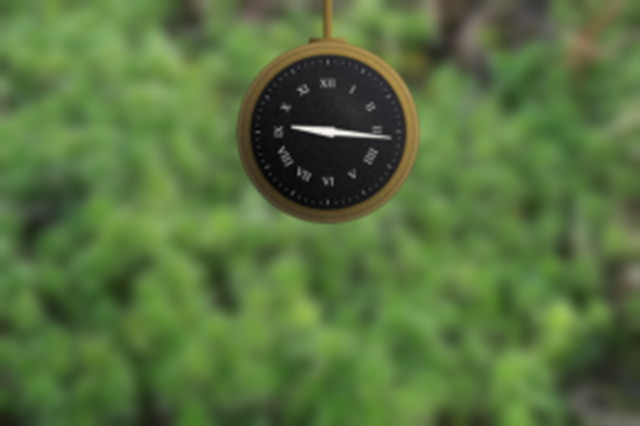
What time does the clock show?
9:16
